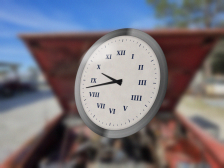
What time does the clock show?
9:43
